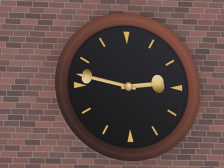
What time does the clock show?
2:47
